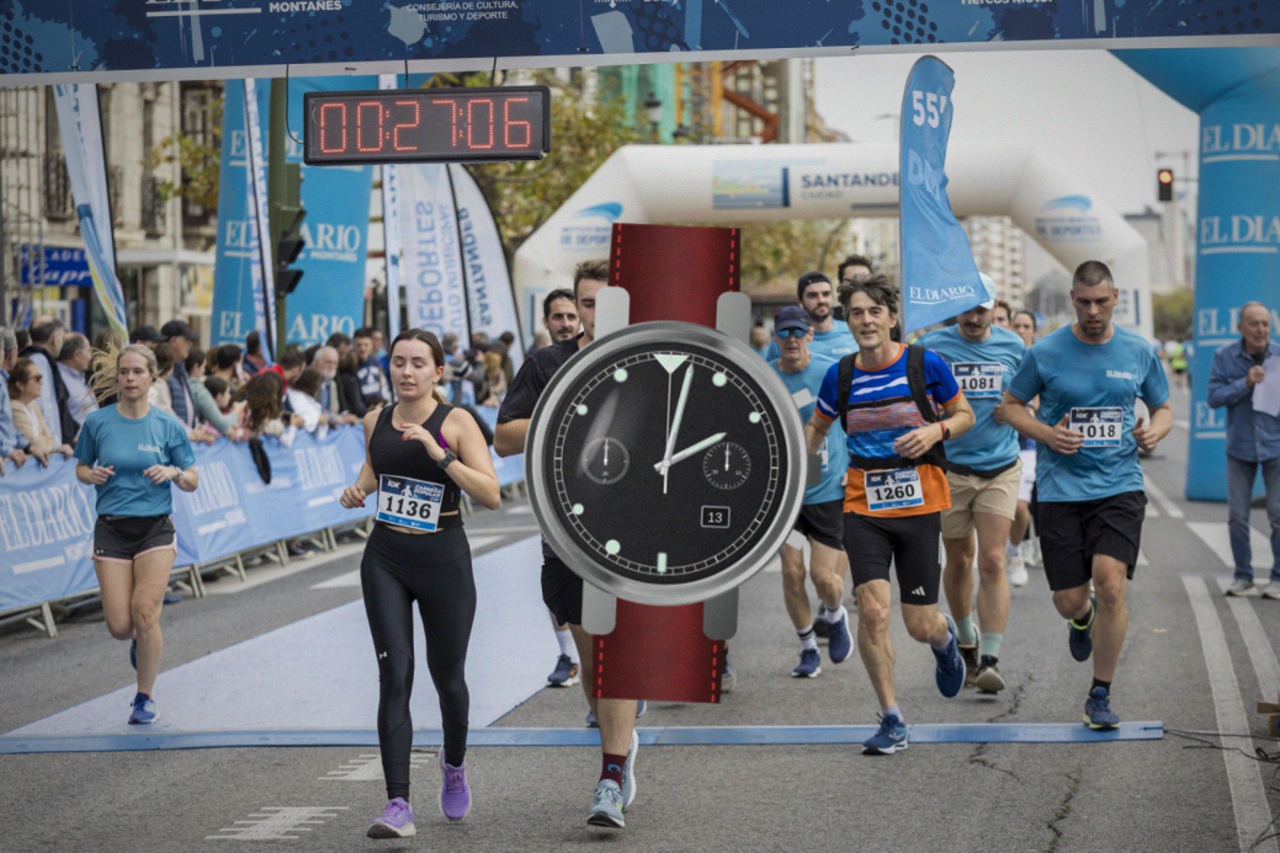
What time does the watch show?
2:02
